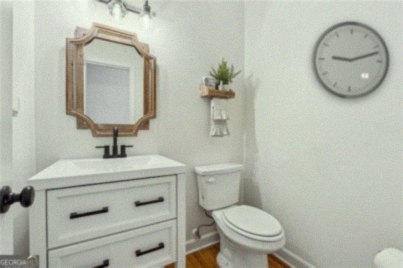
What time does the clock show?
9:12
